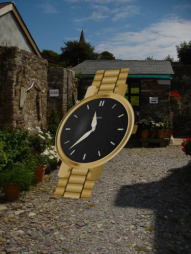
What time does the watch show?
11:37
